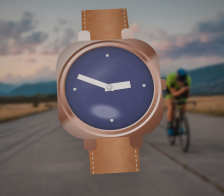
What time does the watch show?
2:49
